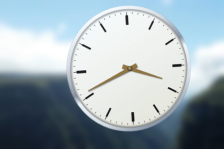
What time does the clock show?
3:41
